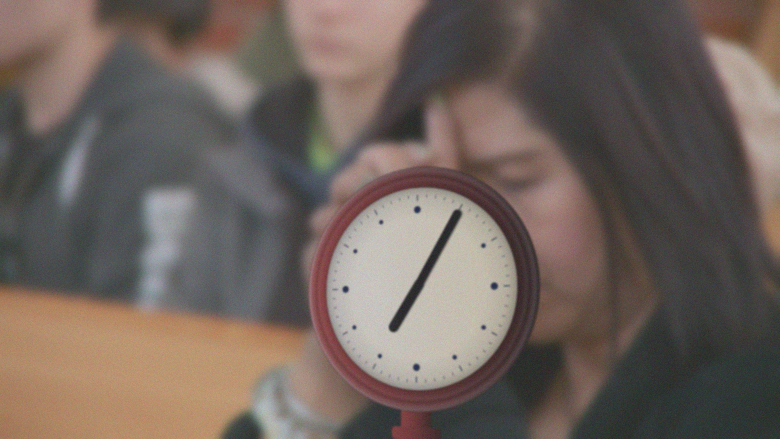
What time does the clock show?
7:05
